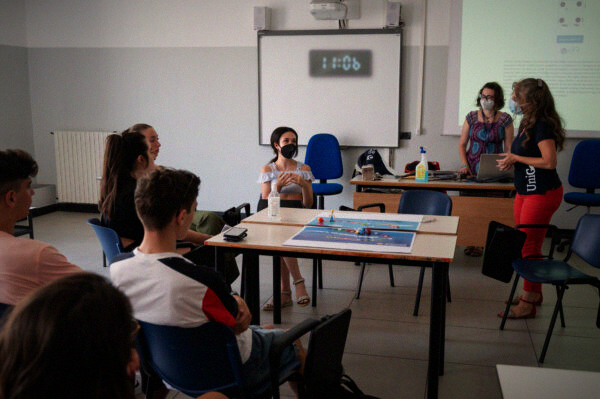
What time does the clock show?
11:06
